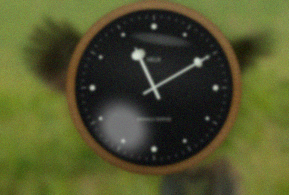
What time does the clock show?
11:10
